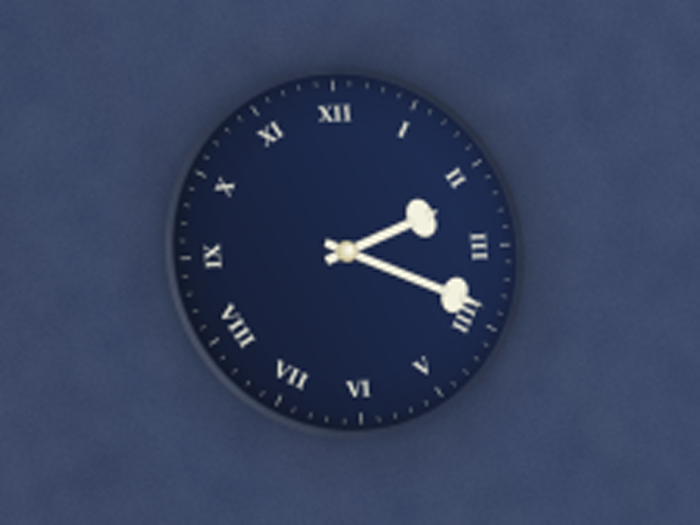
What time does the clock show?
2:19
